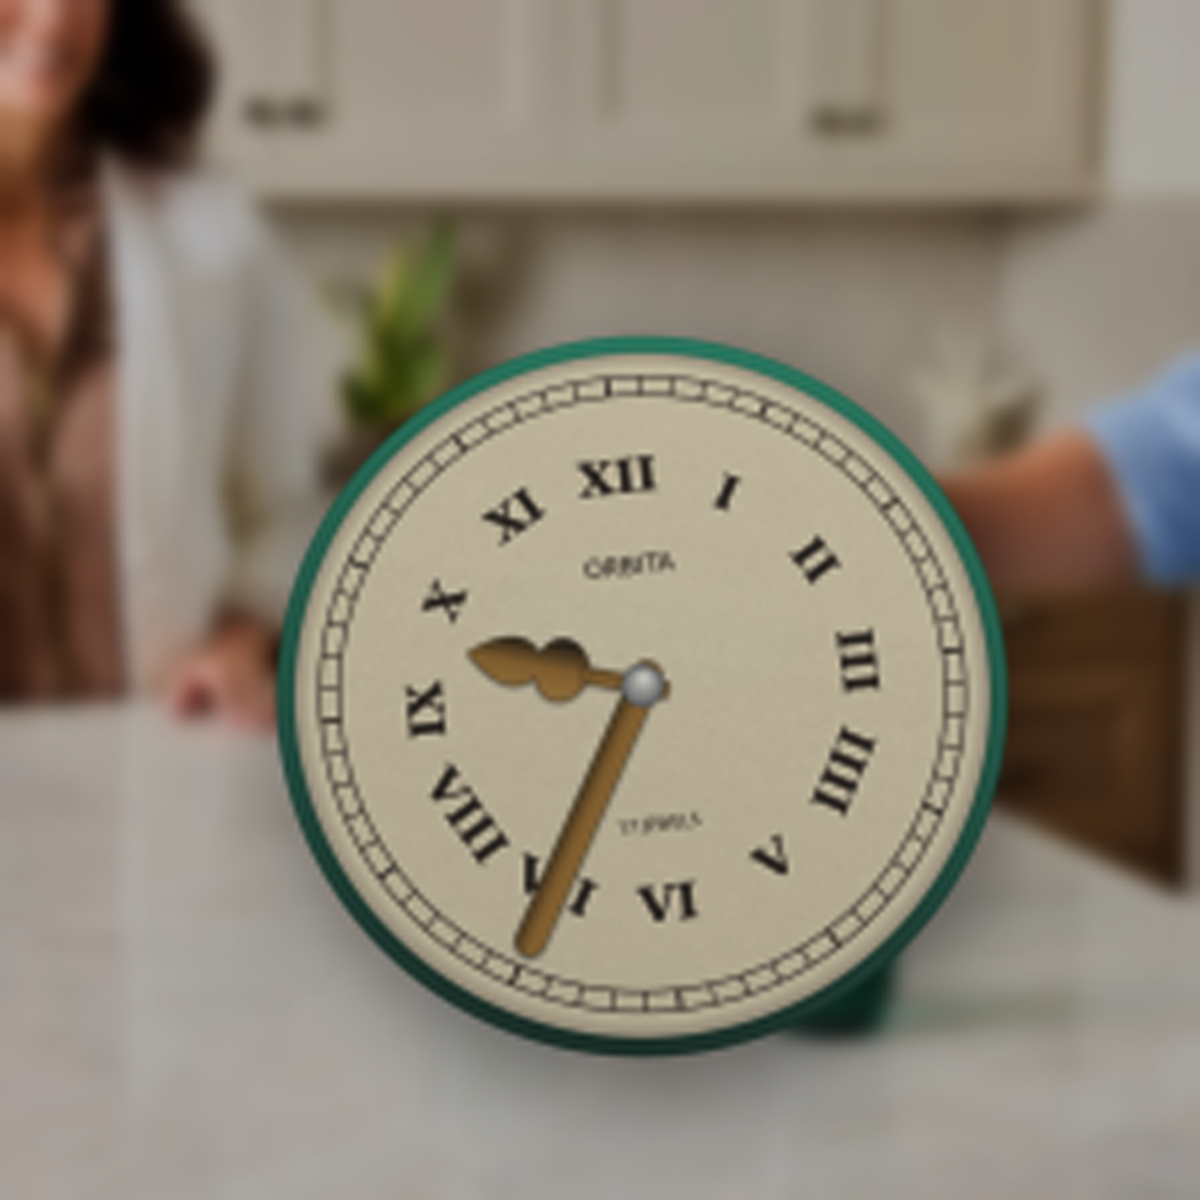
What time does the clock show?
9:35
